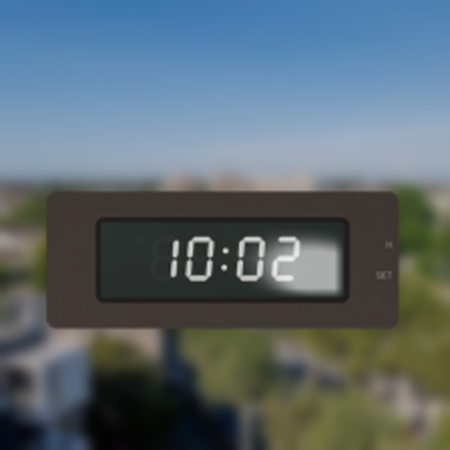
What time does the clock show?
10:02
